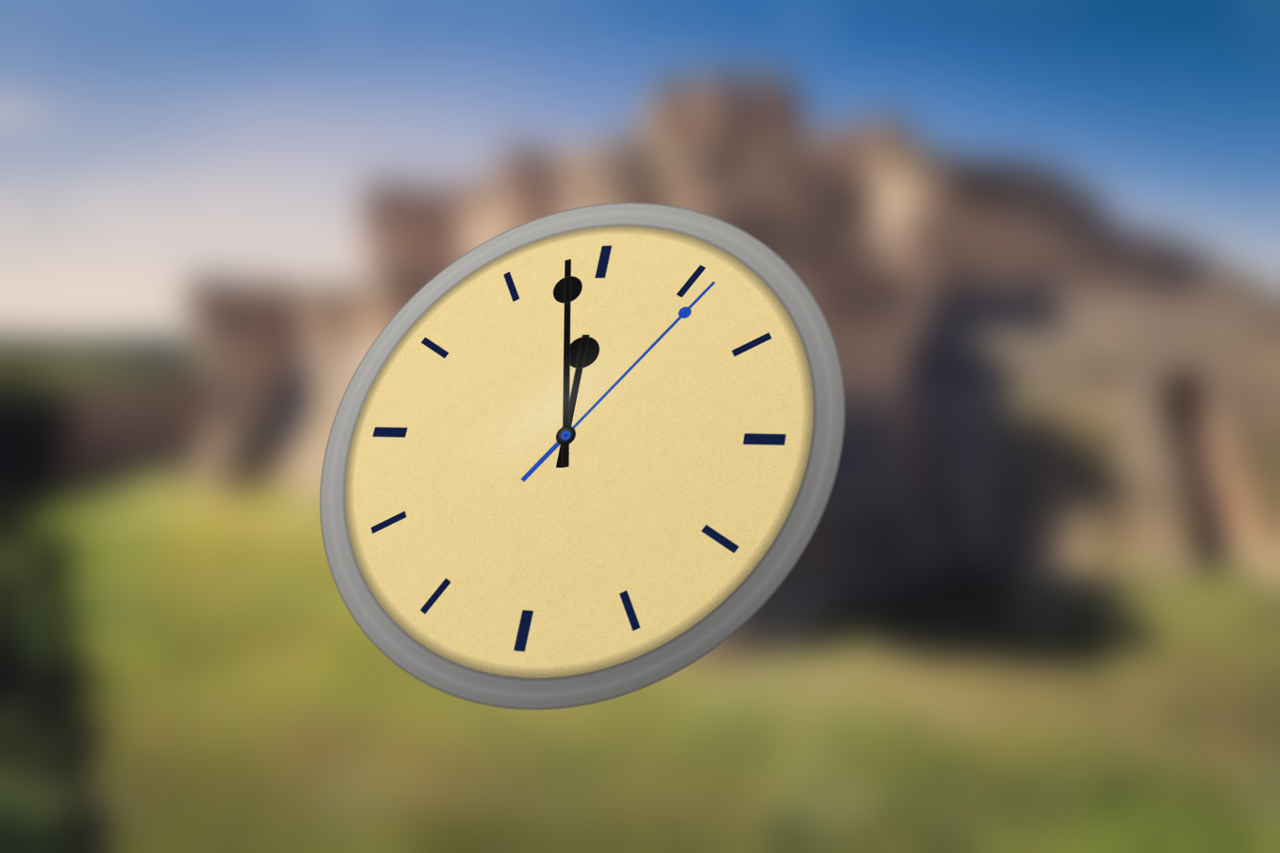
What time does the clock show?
11:58:06
